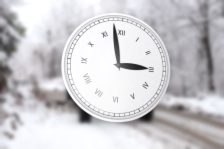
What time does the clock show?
2:58
